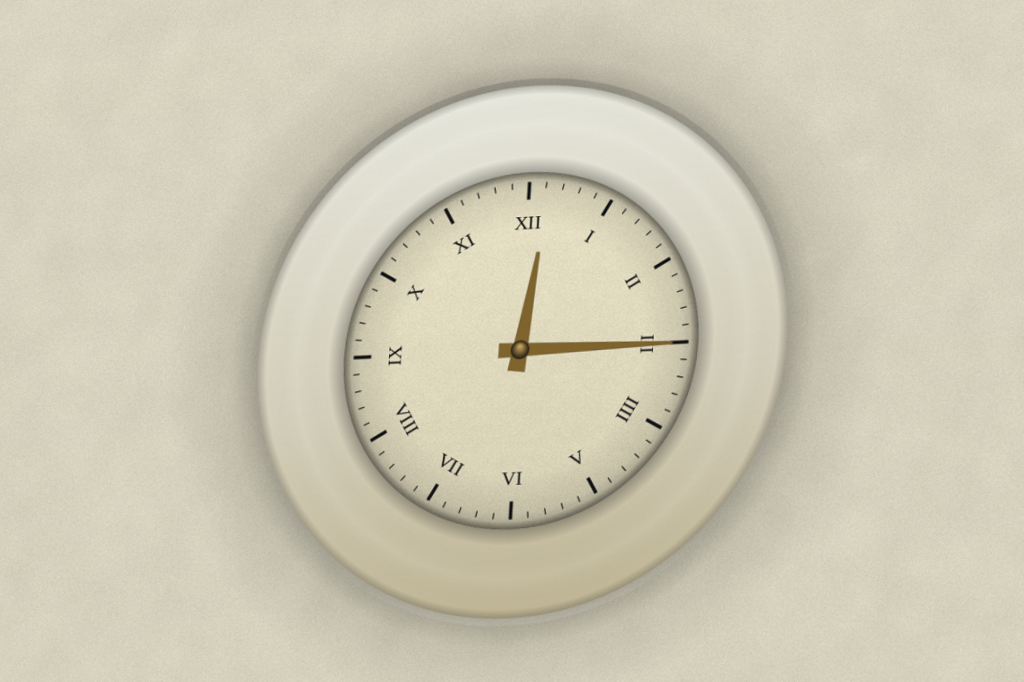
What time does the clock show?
12:15
